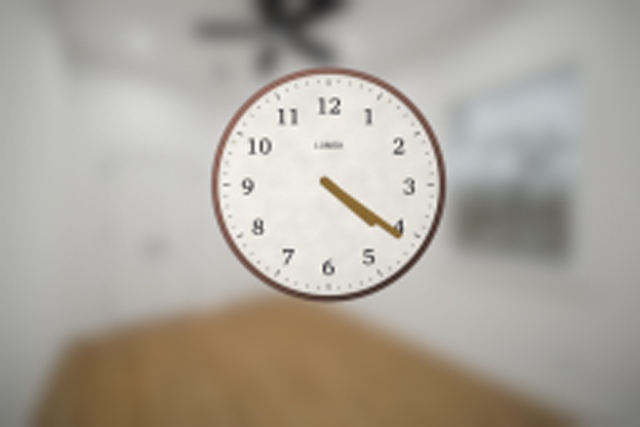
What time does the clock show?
4:21
